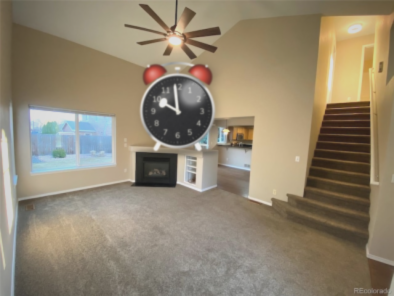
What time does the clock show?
9:59
